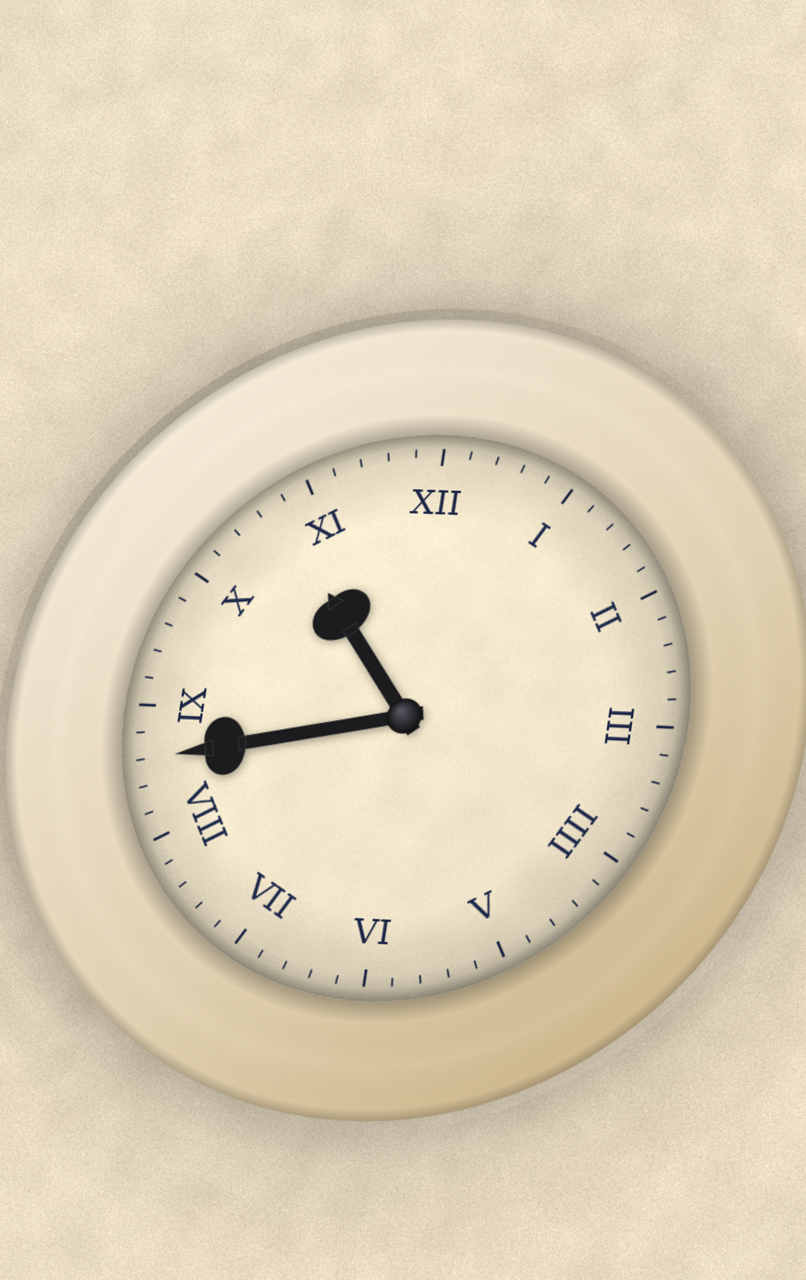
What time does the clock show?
10:43
